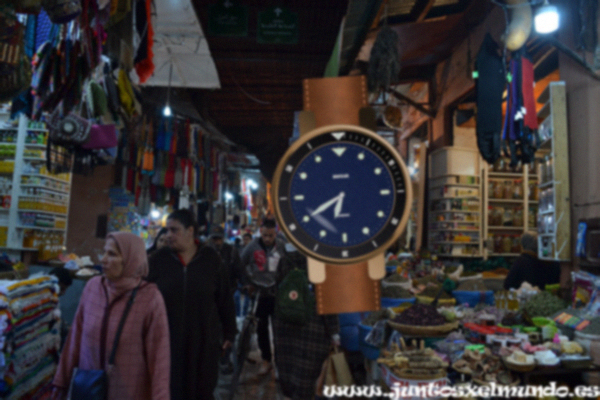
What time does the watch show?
6:40
